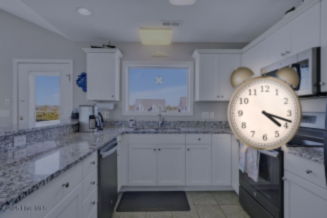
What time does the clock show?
4:18
